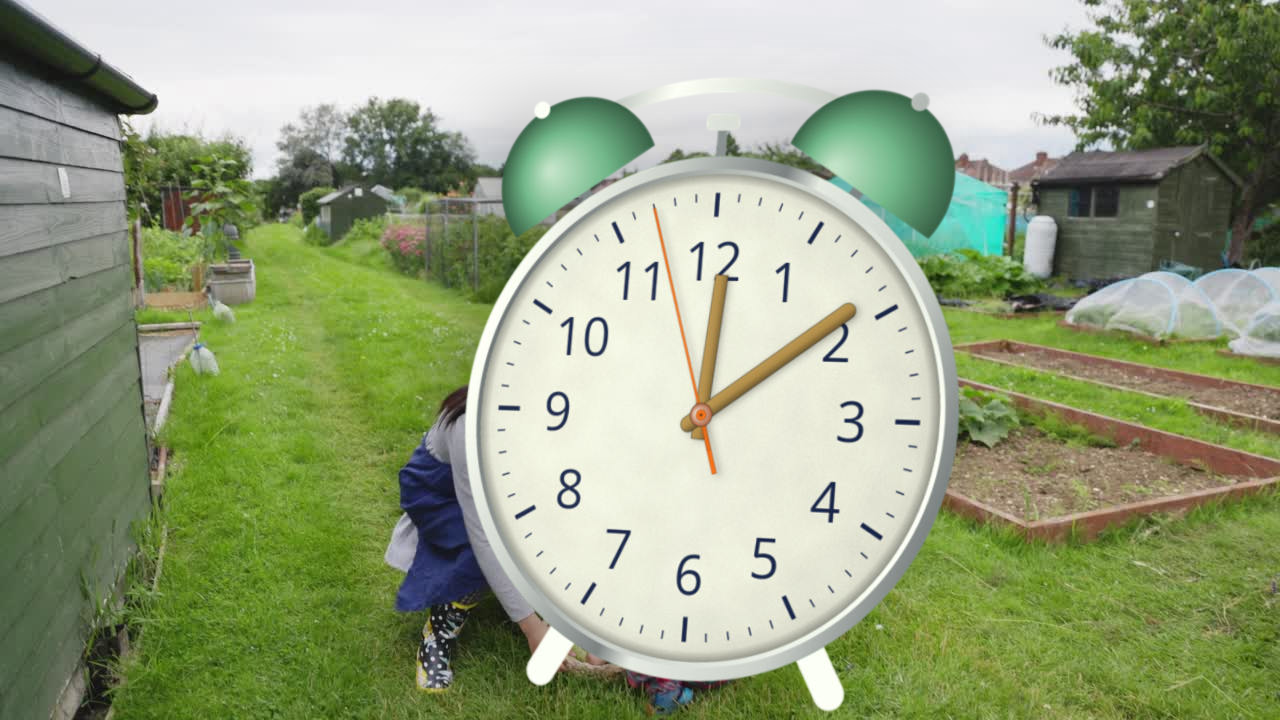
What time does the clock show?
12:08:57
